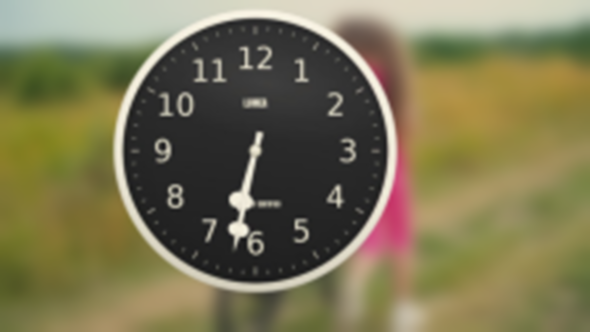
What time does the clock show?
6:32
